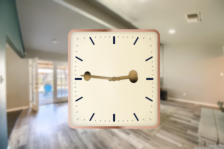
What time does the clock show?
2:46
